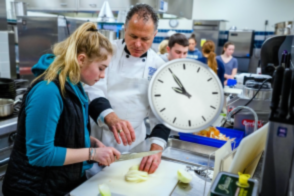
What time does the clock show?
9:55
